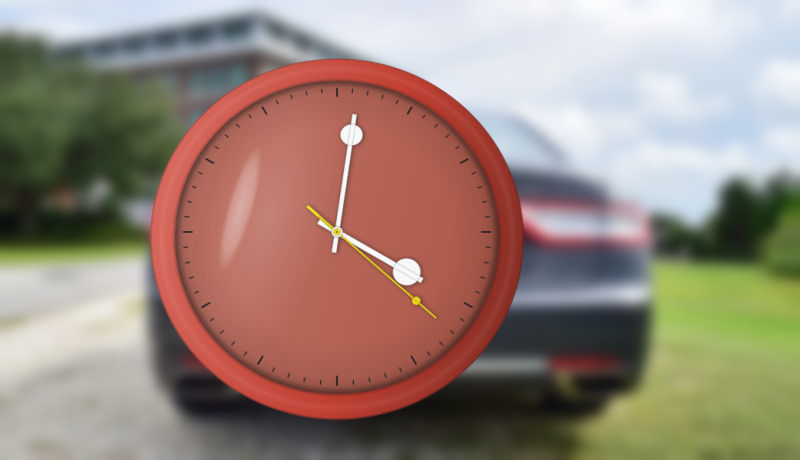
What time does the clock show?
4:01:22
